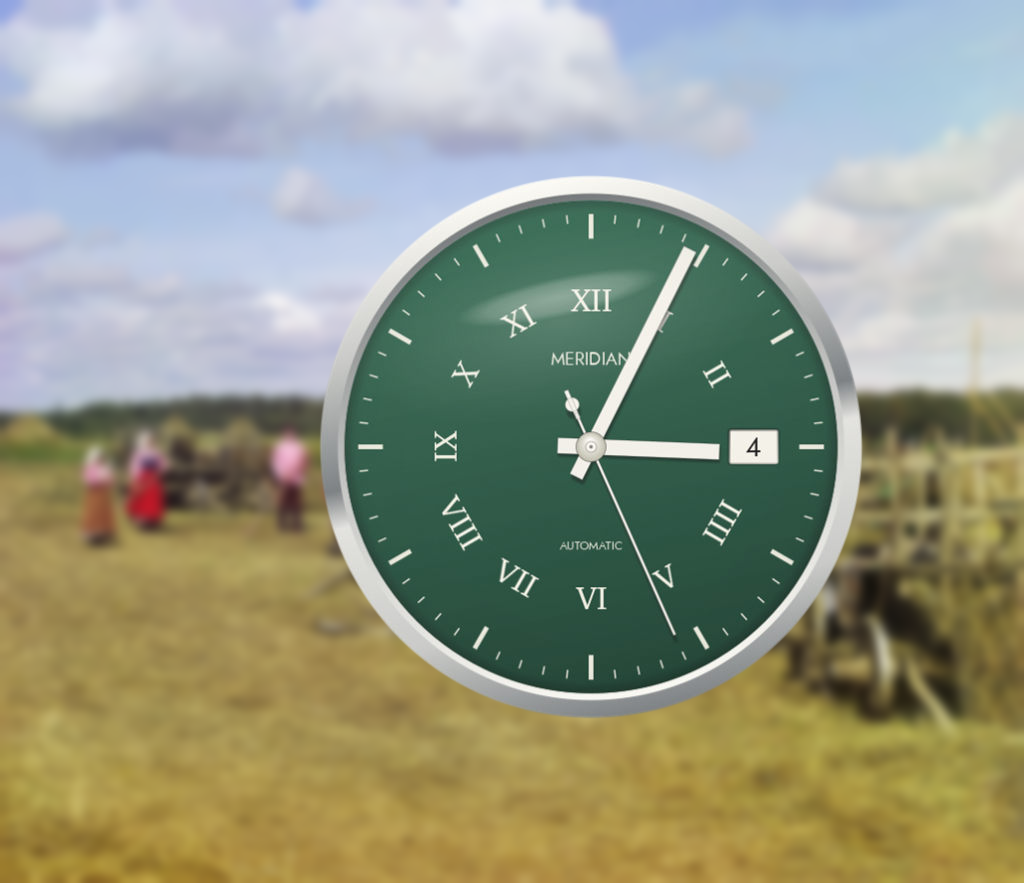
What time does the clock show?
3:04:26
